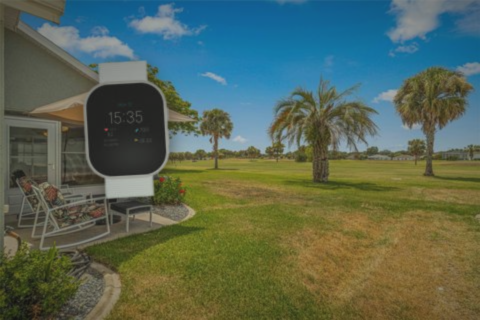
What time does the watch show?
15:35
